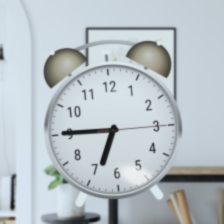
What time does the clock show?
6:45:15
